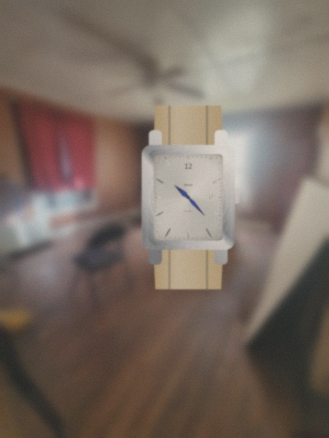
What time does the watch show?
10:23
